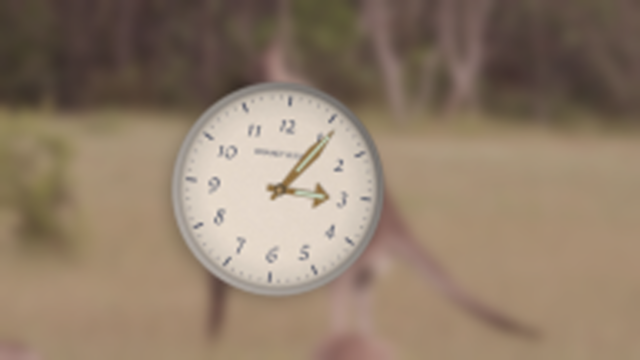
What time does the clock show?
3:06
